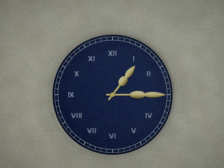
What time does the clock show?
1:15
